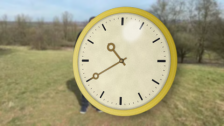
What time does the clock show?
10:40
